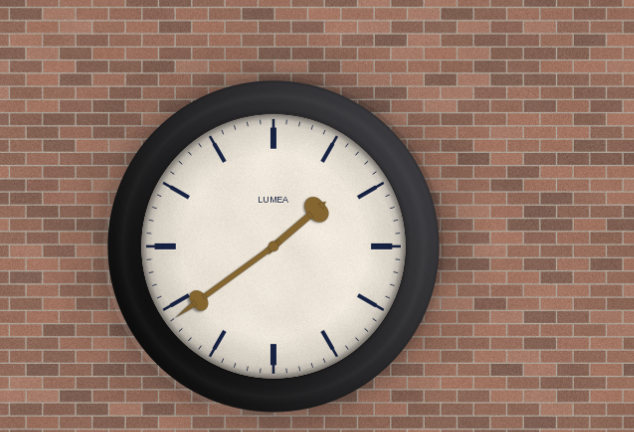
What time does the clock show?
1:39
